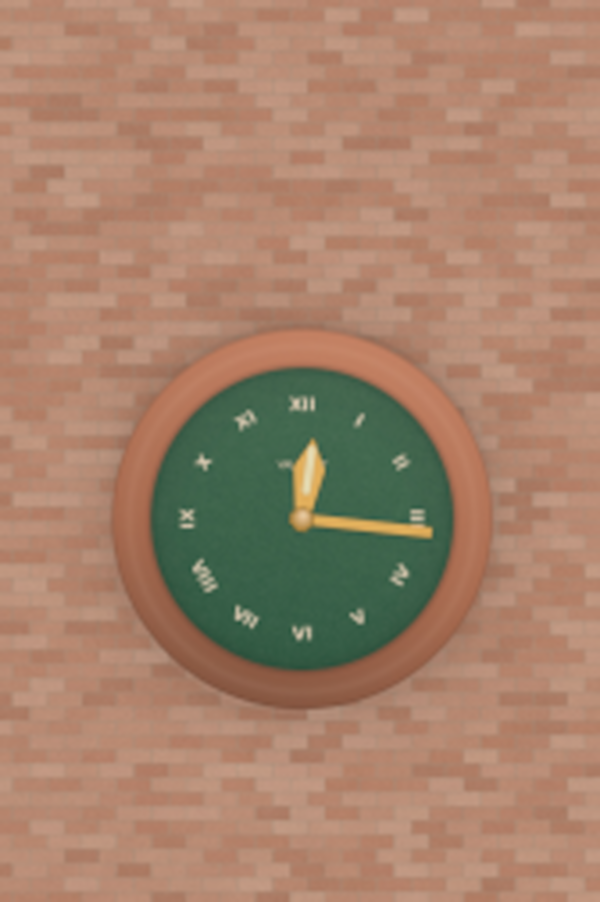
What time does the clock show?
12:16
